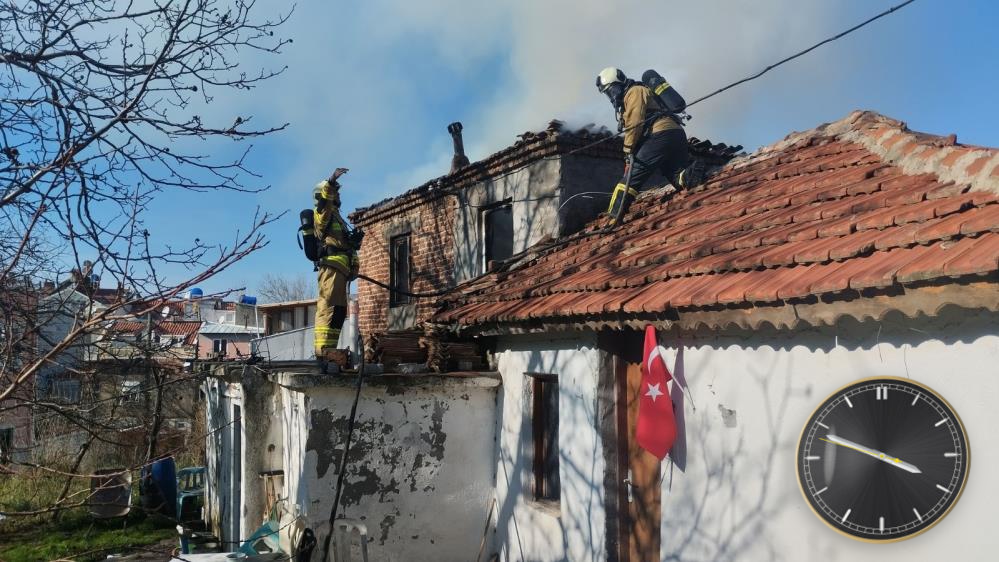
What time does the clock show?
3:48:48
